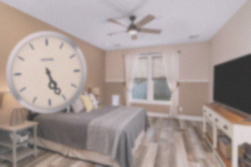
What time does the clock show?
5:26
